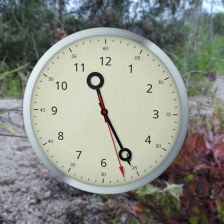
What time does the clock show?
11:25:27
